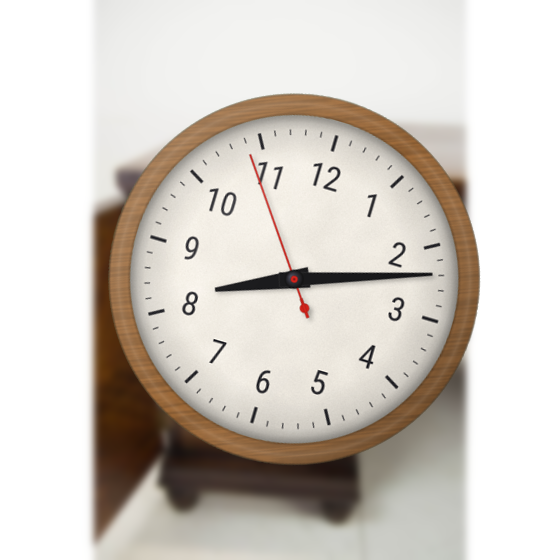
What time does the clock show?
8:11:54
